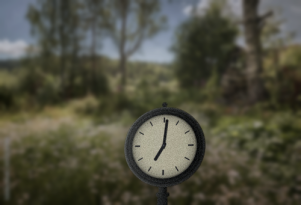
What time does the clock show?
7:01
